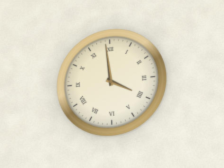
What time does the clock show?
3:59
